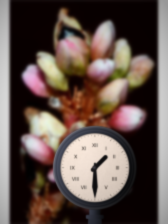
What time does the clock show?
1:30
